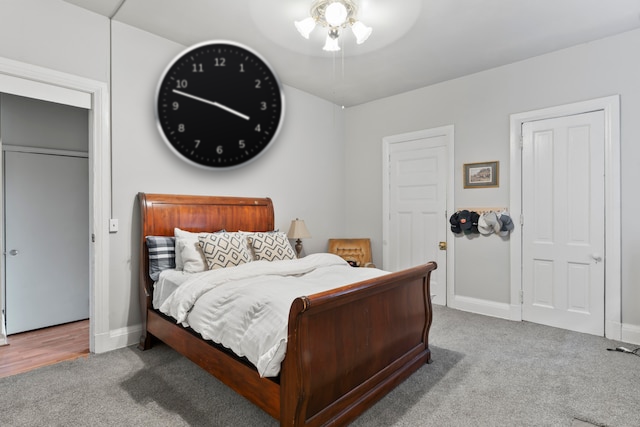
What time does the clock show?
3:48
